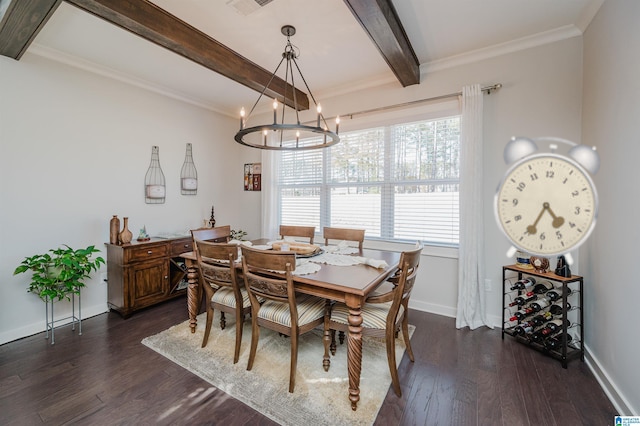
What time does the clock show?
4:34
